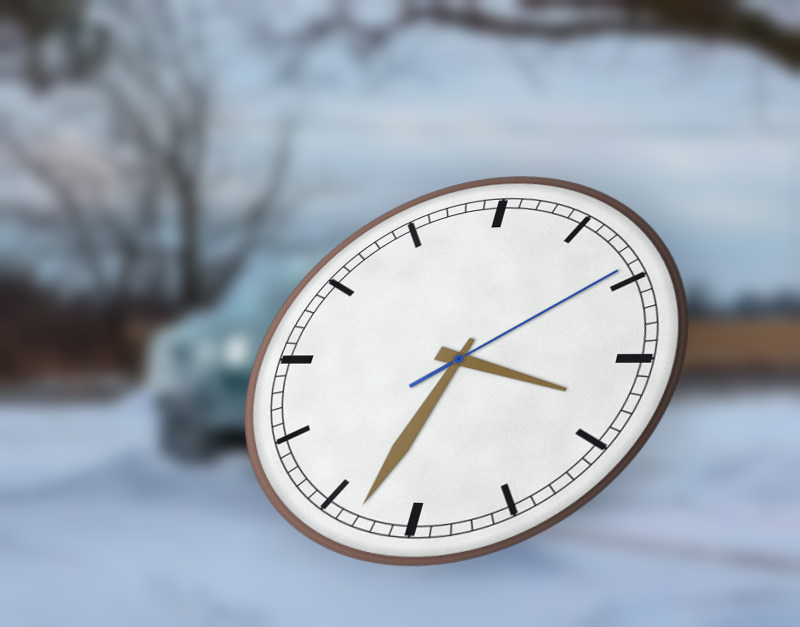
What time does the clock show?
3:33:09
